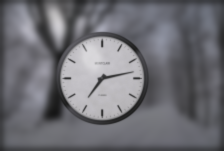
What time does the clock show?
7:13
